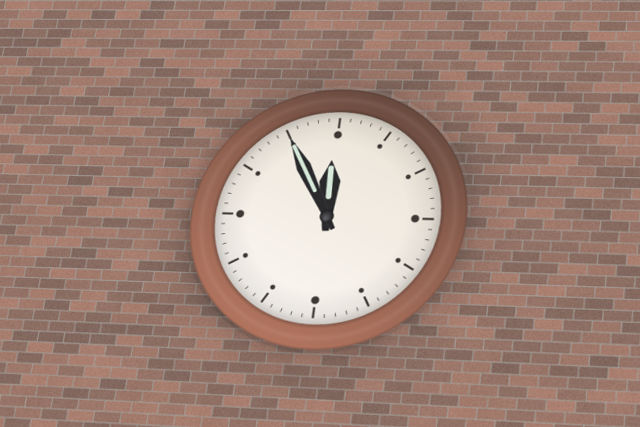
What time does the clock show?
11:55
